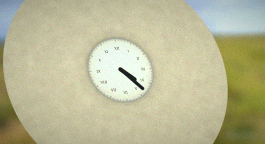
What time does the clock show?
4:23
